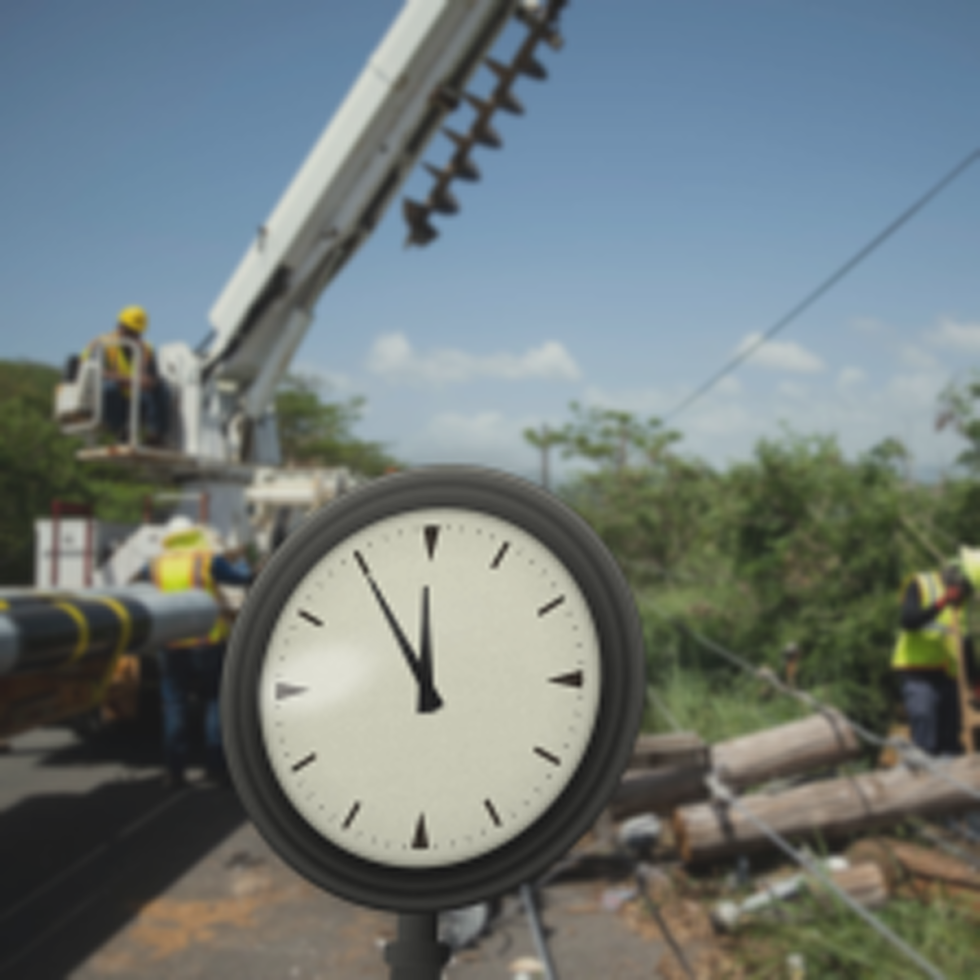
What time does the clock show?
11:55
